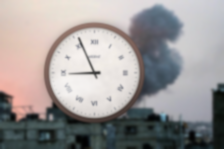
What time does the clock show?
8:56
